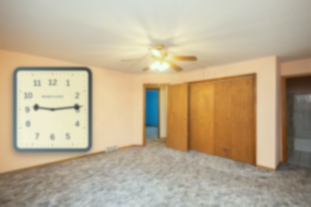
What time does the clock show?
9:14
